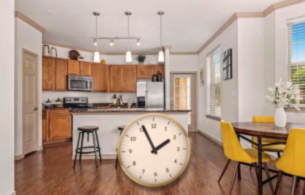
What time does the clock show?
1:56
